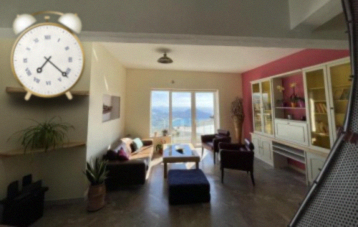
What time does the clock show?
7:22
